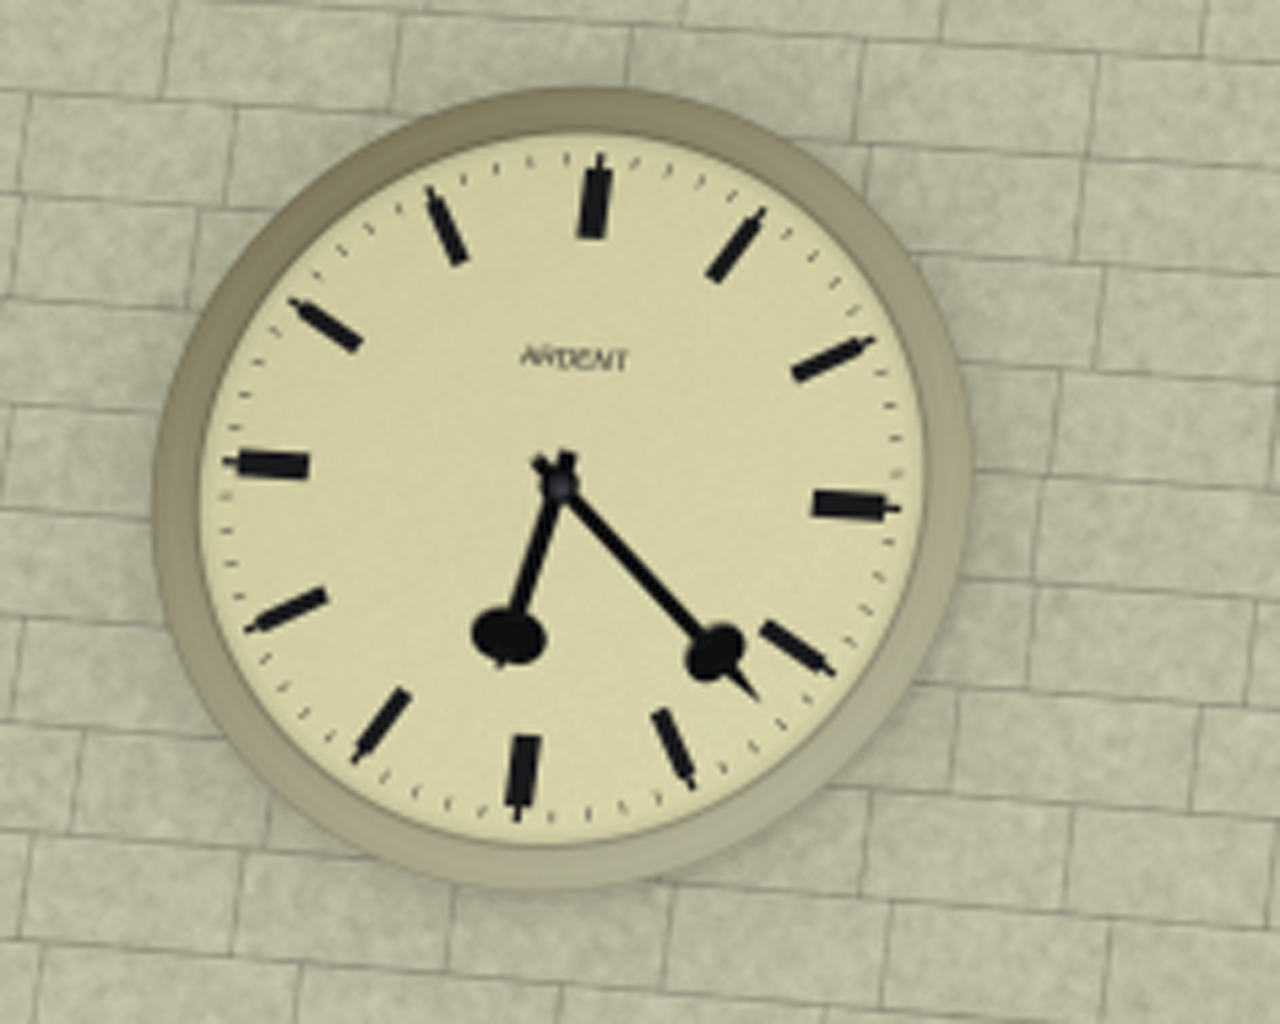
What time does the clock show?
6:22
